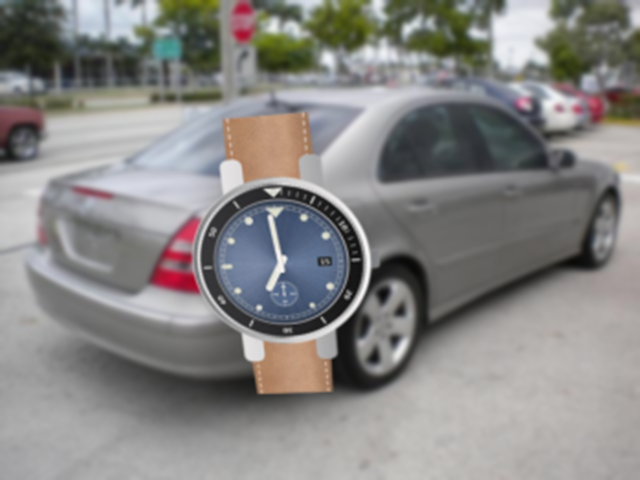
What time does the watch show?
6:59
